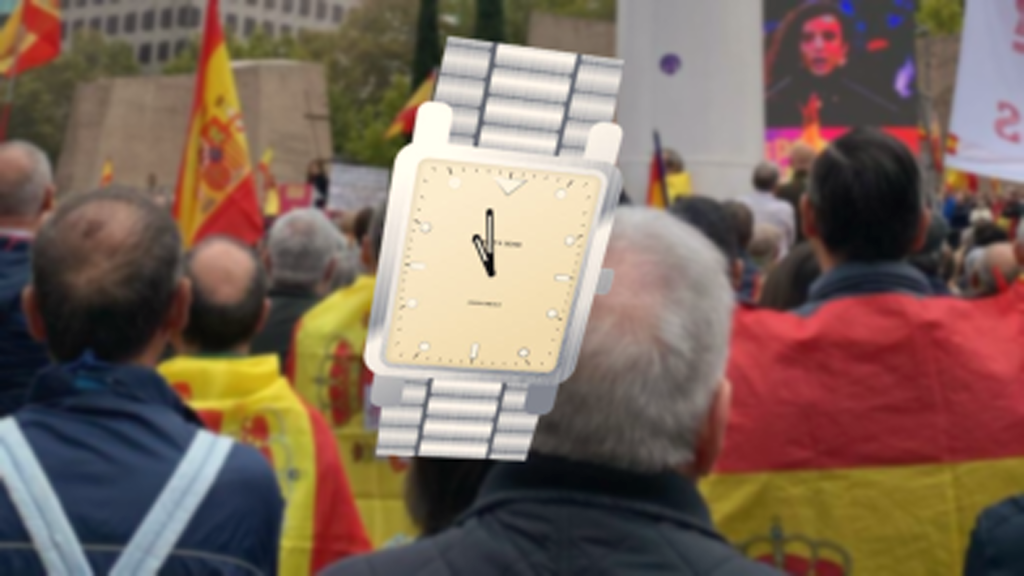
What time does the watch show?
10:58
